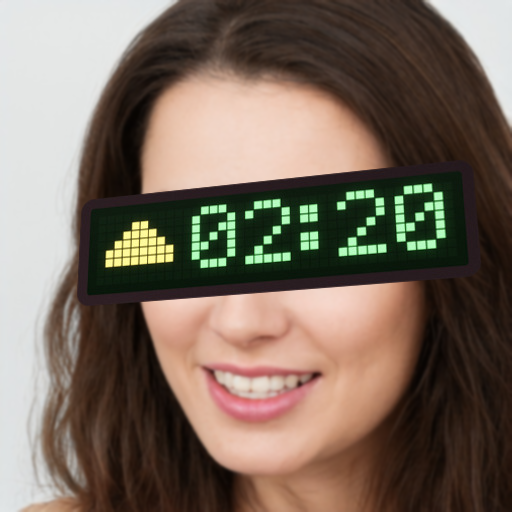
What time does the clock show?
2:20
